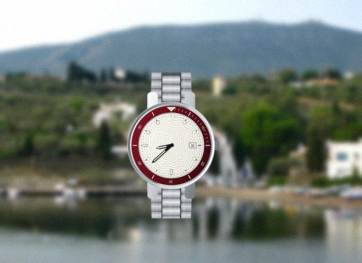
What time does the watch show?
8:38
